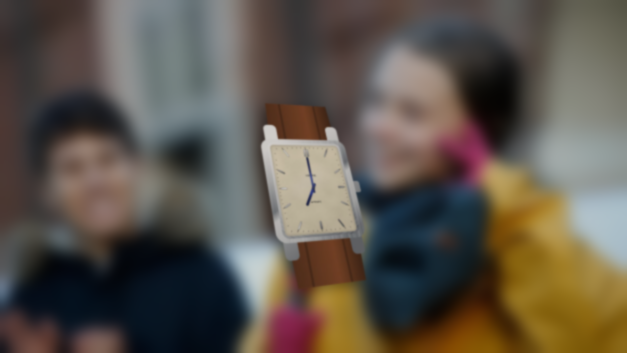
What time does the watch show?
7:00
